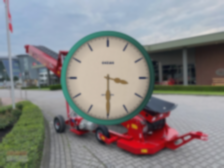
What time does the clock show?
3:30
